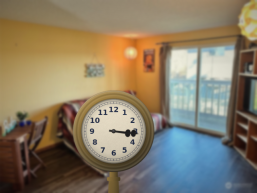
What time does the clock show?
3:16
